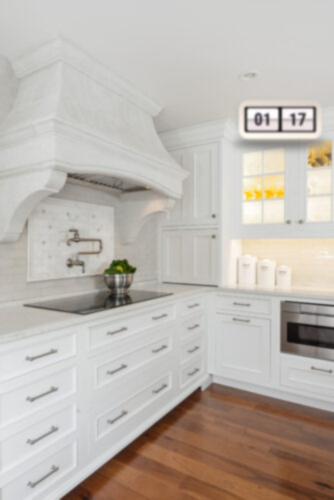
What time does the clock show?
1:17
